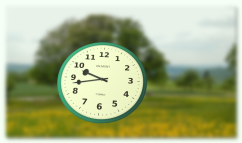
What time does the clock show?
9:43
